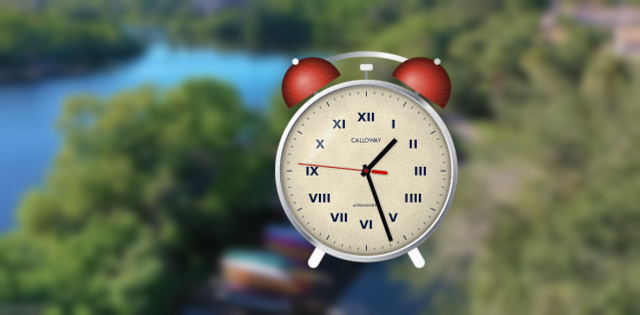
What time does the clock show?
1:26:46
